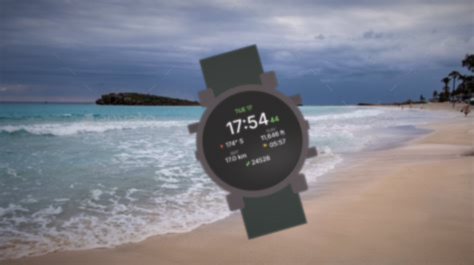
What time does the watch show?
17:54
